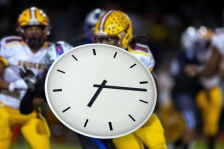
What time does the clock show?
7:17
